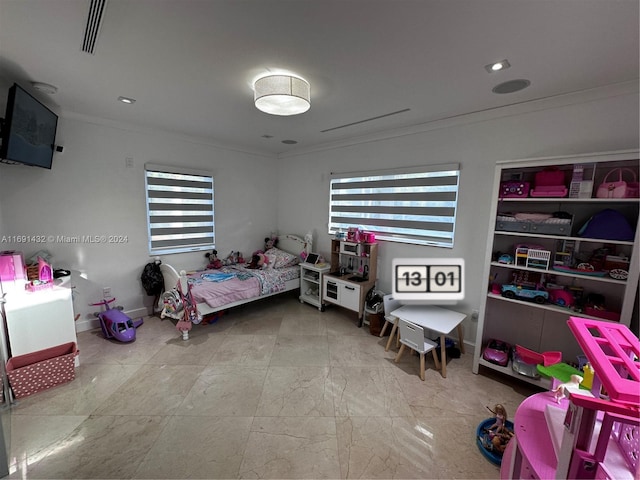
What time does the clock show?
13:01
